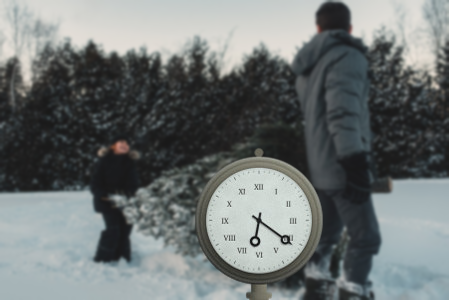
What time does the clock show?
6:21
